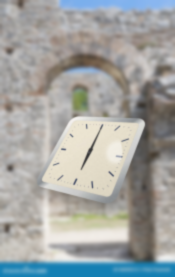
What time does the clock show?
6:00
